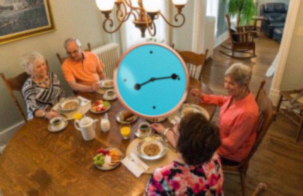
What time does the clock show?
8:14
